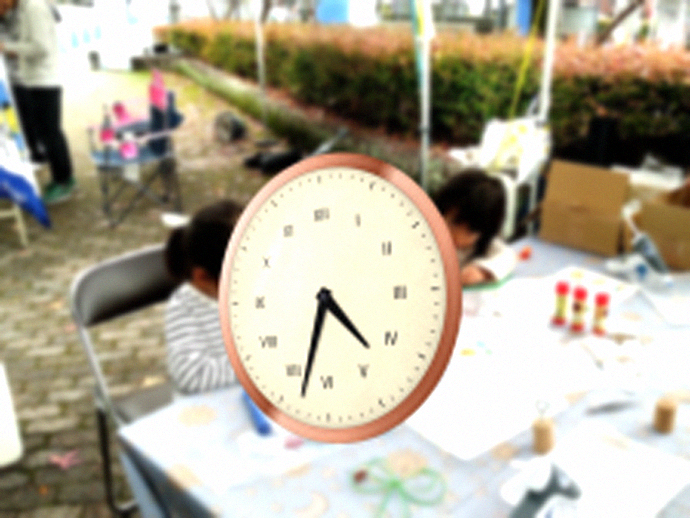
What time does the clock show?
4:33
